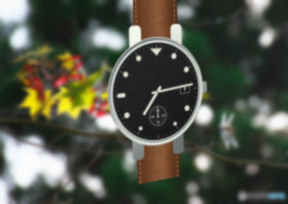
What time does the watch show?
7:14
